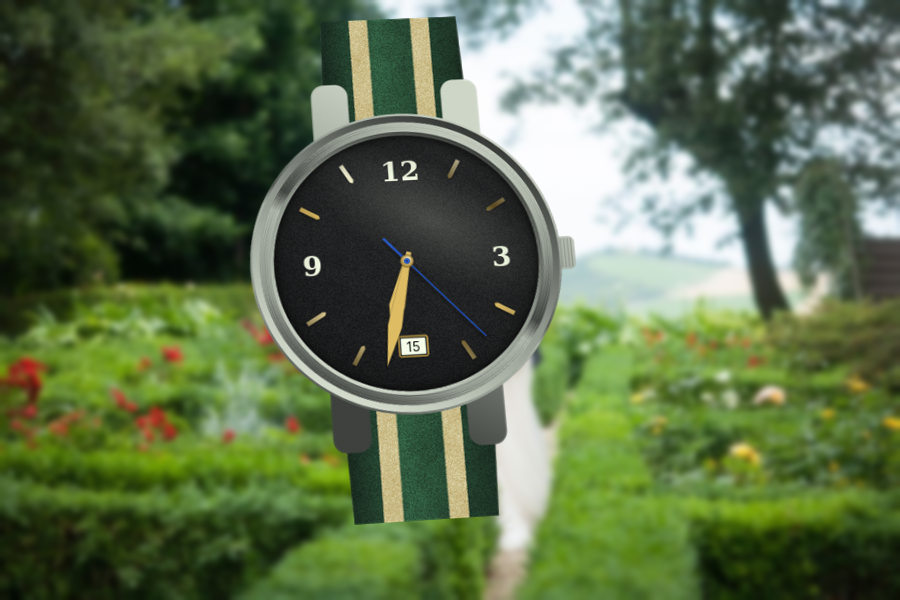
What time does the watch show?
6:32:23
